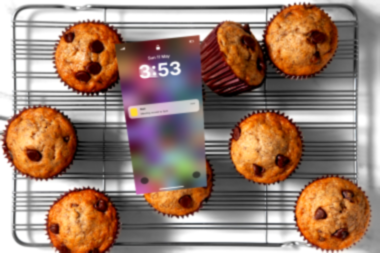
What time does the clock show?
3:53
